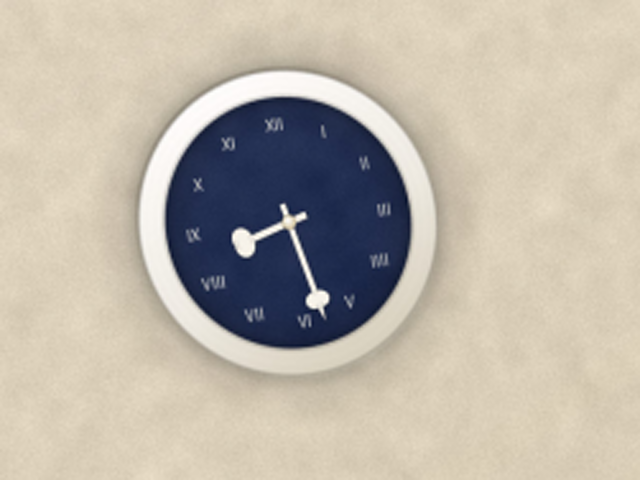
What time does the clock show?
8:28
